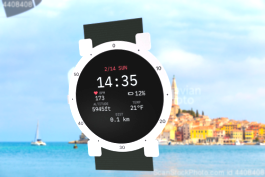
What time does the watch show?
14:35
